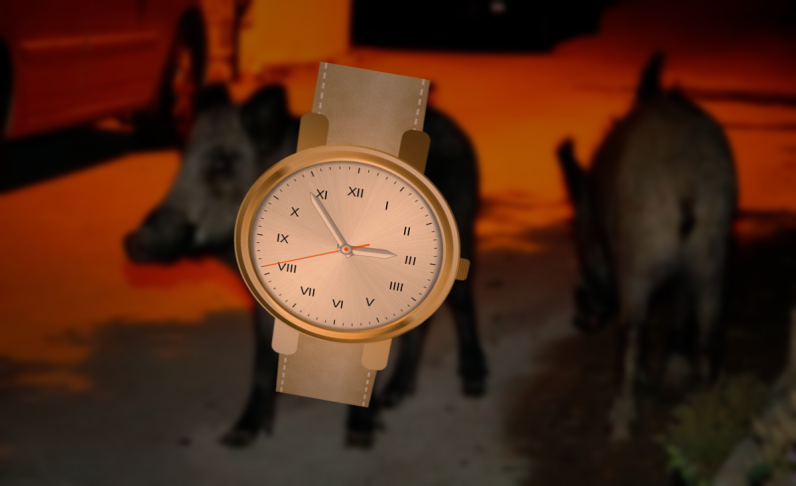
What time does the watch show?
2:53:41
